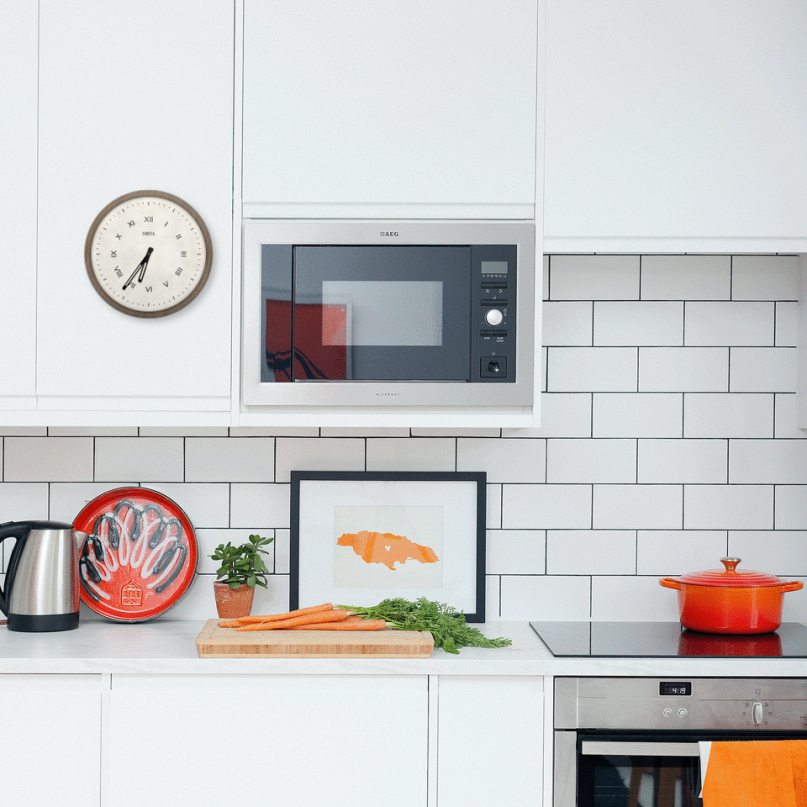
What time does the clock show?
6:36
